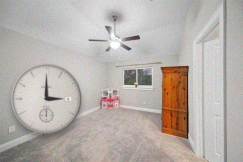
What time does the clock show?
3:00
